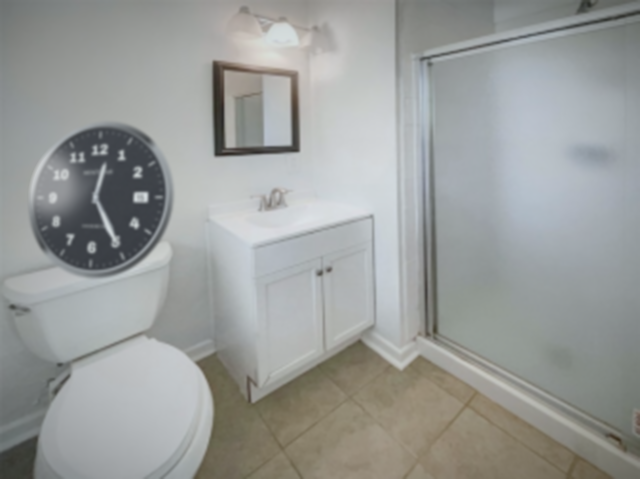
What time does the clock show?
12:25
